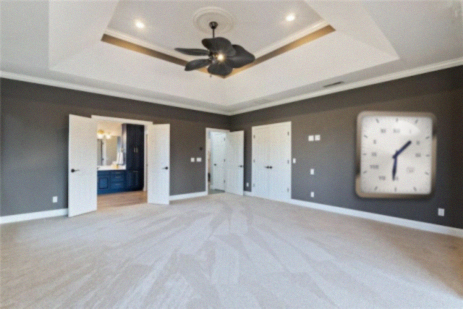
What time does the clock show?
1:31
